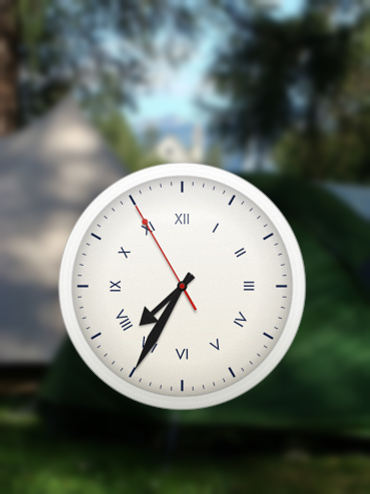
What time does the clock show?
7:34:55
